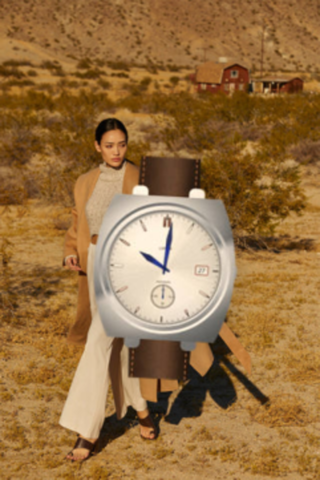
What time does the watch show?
10:01
